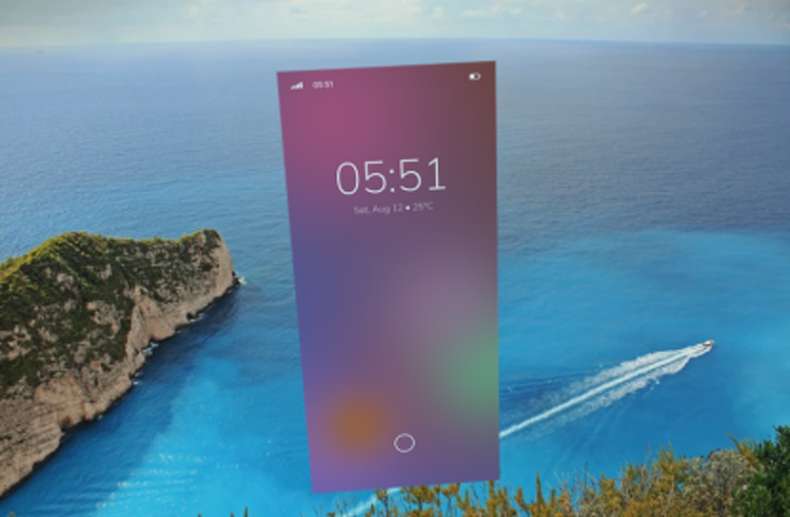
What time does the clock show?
5:51
